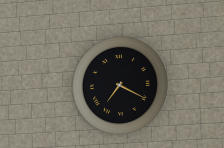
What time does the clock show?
7:20
